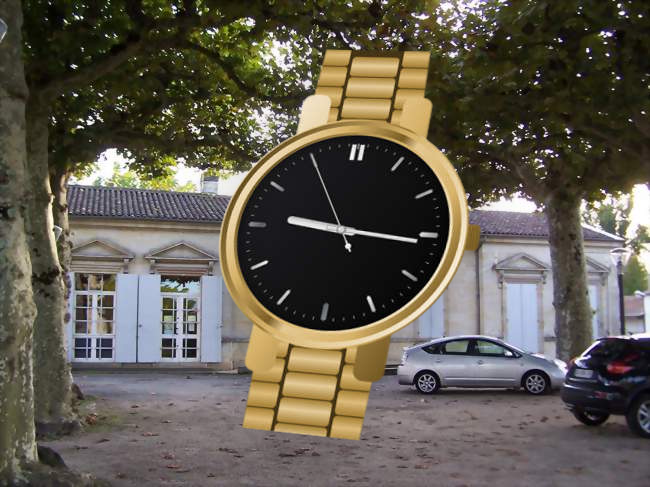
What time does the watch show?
9:15:55
